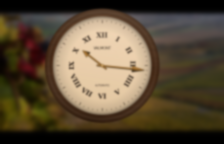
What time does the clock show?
10:16
